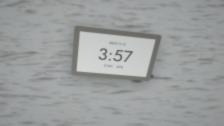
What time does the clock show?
3:57
